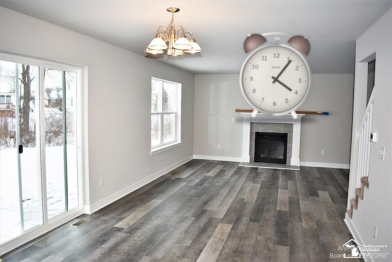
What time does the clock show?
4:06
